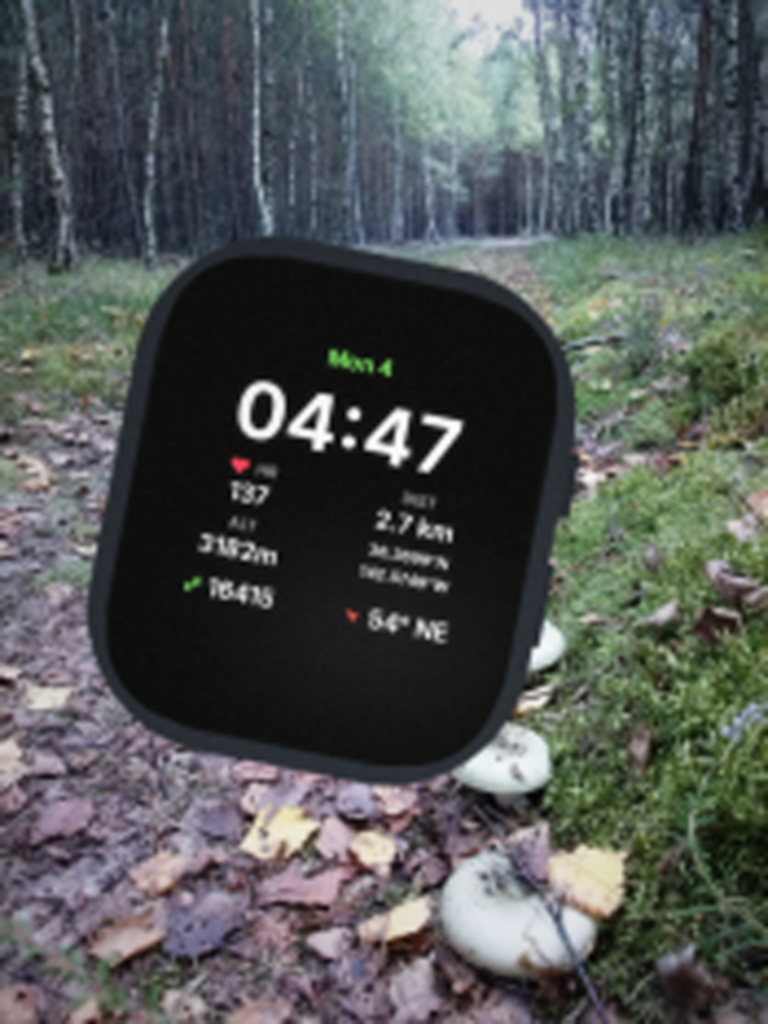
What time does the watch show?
4:47
